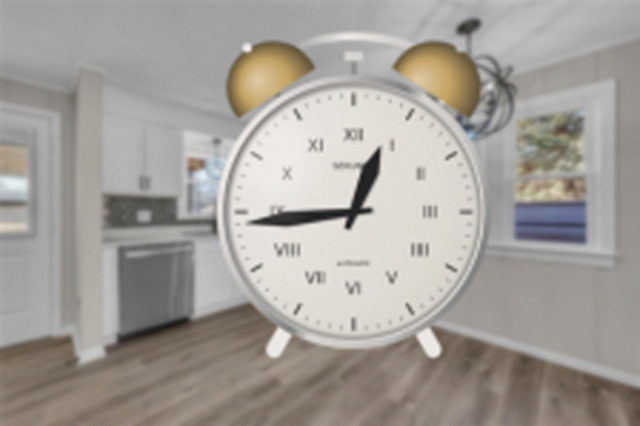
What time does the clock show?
12:44
